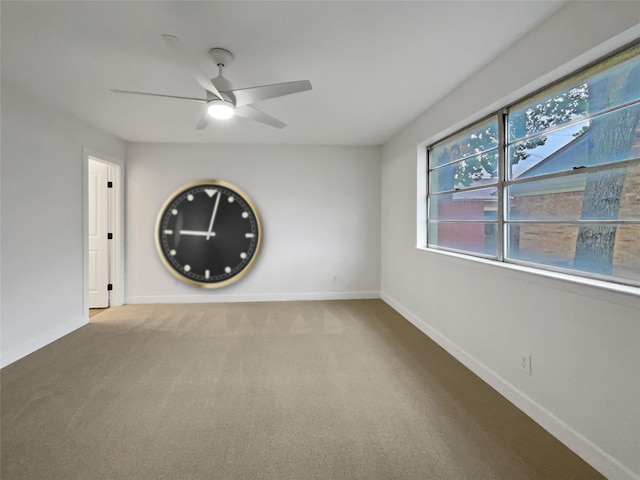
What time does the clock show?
9:02
